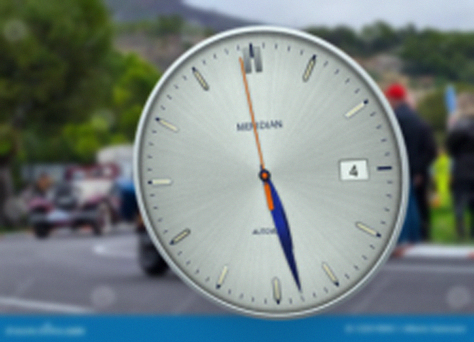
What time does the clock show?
5:27:59
